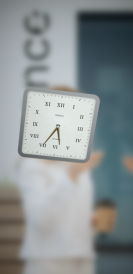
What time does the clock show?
5:35
